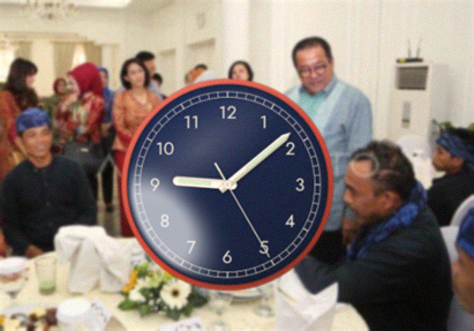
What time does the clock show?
9:08:25
